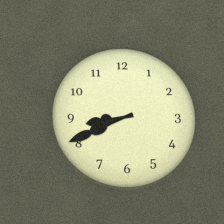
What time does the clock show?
8:41
